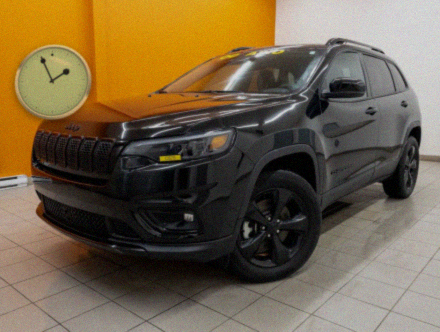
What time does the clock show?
1:56
